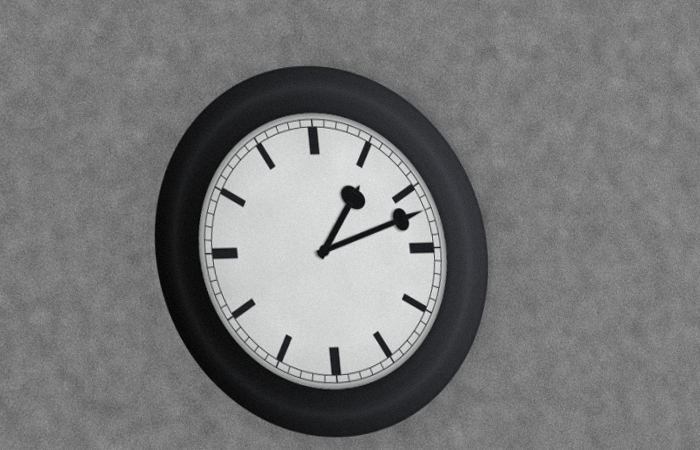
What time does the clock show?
1:12
